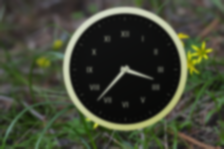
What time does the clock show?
3:37
